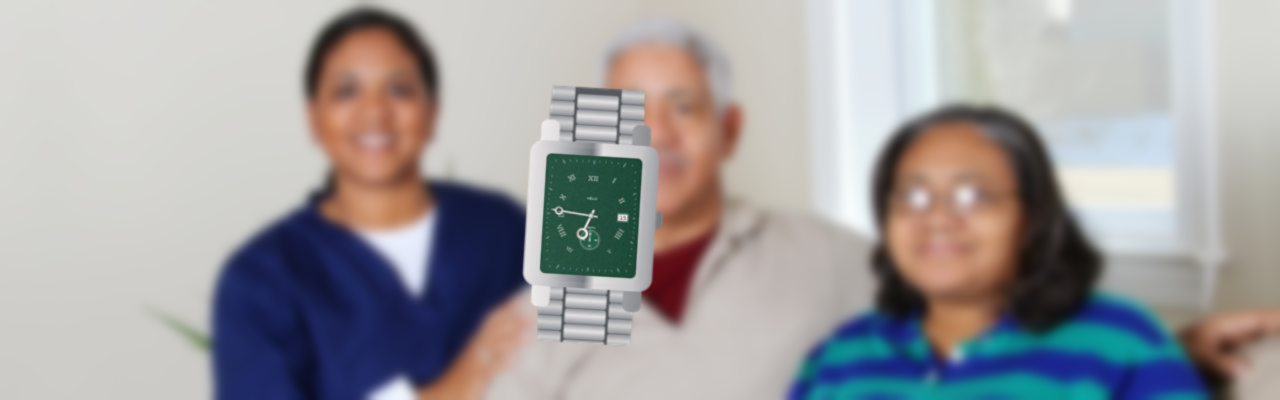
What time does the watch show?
6:46
